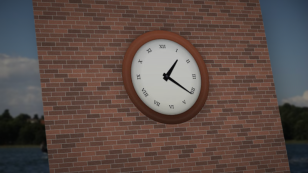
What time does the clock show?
1:21
